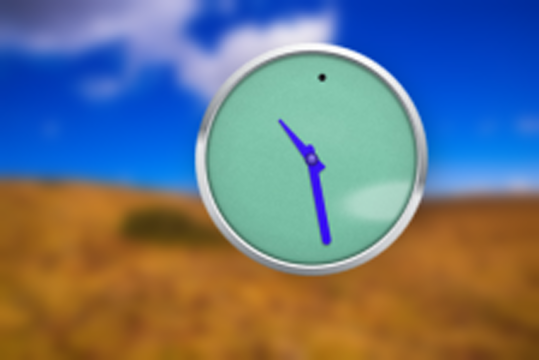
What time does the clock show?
10:27
